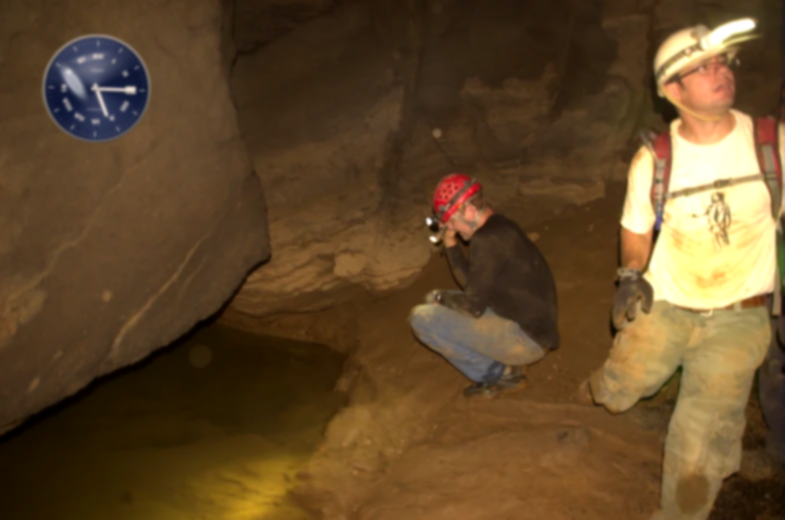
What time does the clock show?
5:15
